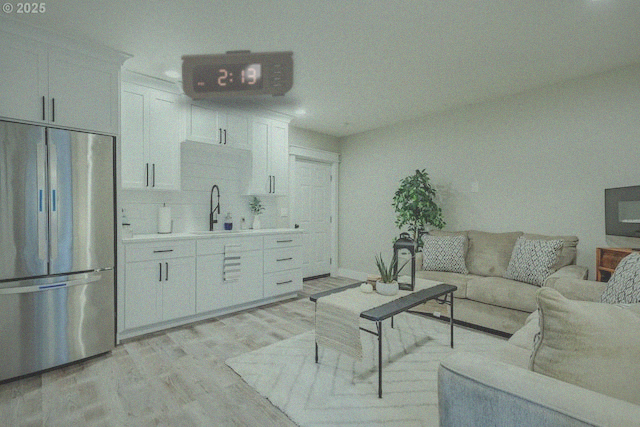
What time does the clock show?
2:13
